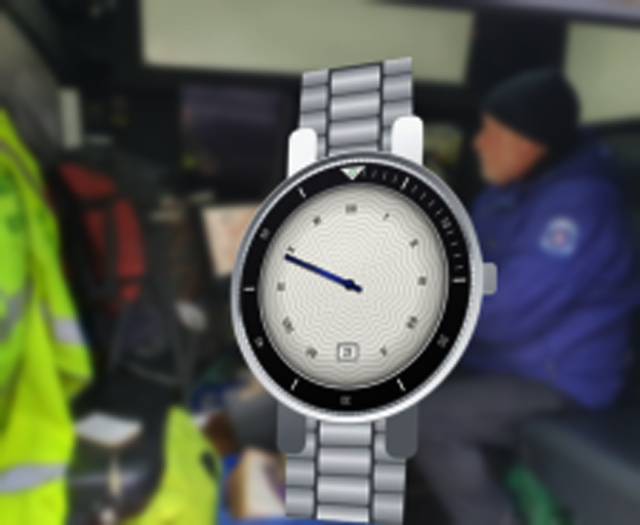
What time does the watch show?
9:49
